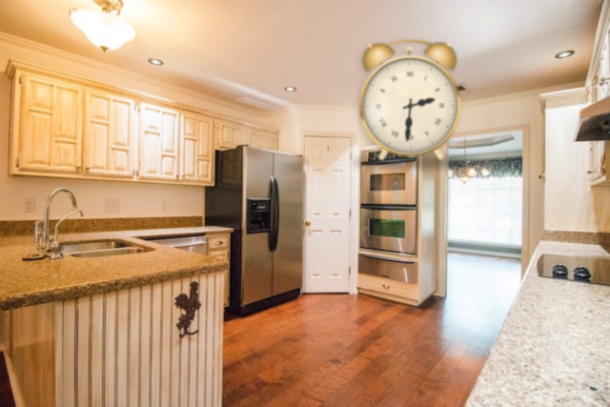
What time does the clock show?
2:31
